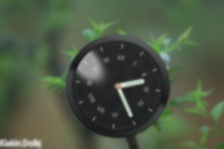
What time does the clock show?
2:25
